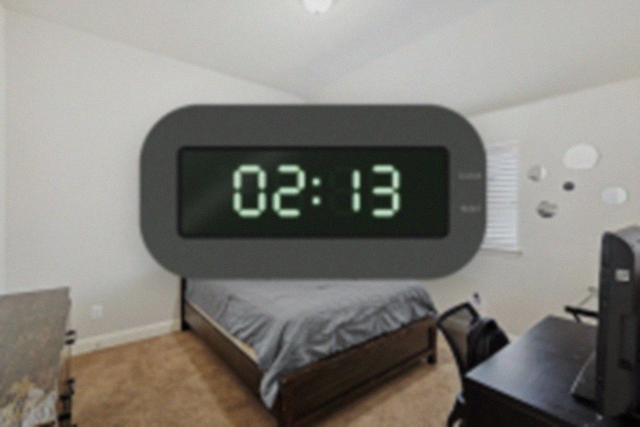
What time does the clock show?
2:13
